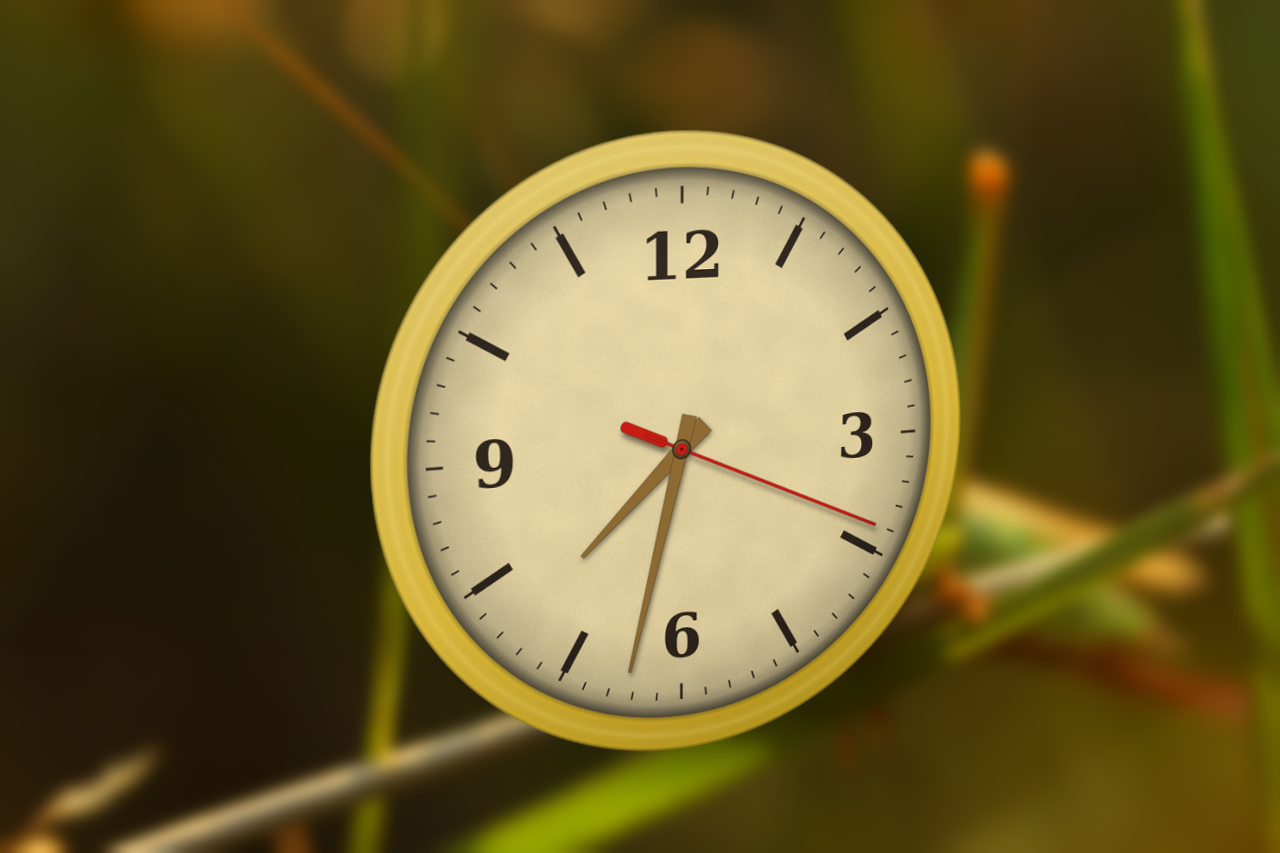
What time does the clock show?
7:32:19
